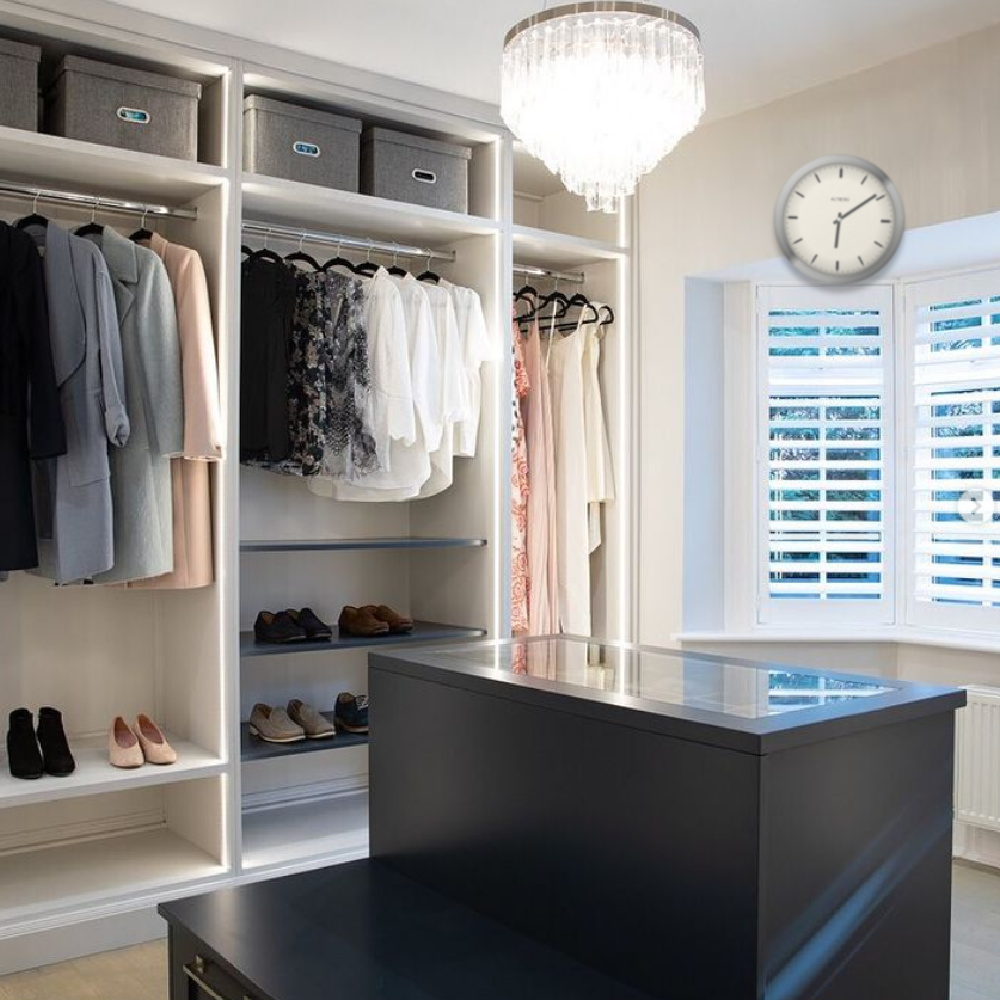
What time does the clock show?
6:09
